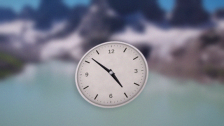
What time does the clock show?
4:52
